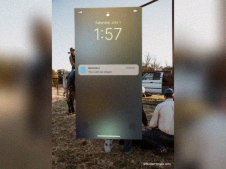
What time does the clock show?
1:57
